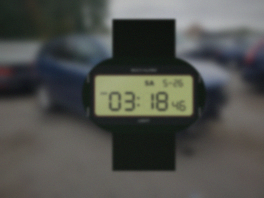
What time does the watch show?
3:18
